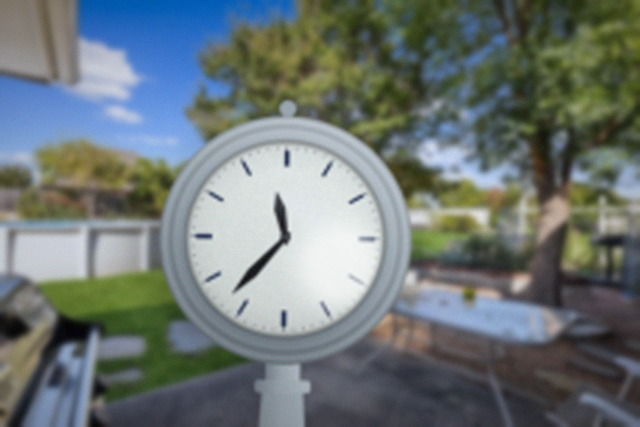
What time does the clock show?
11:37
